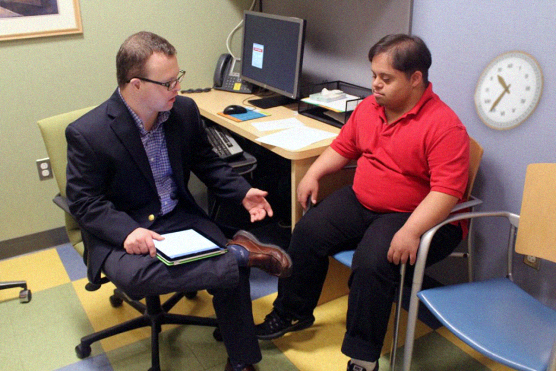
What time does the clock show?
10:36
